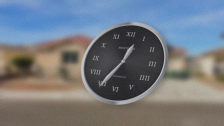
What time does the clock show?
12:35
